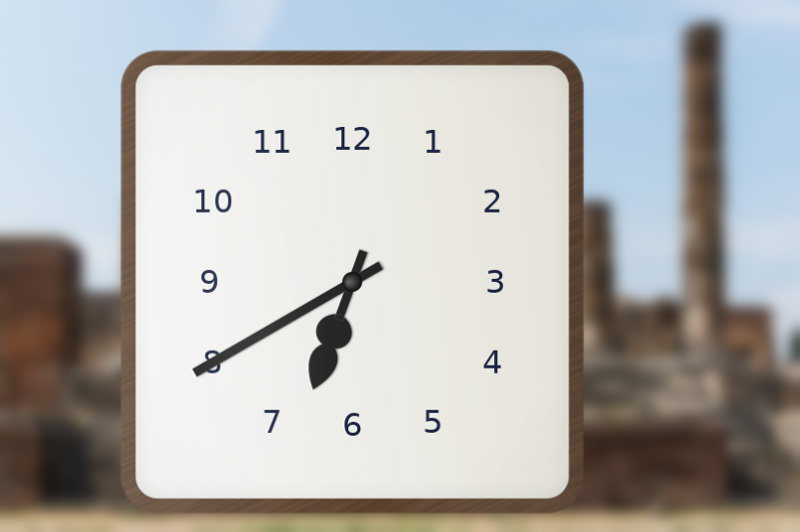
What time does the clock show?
6:40
